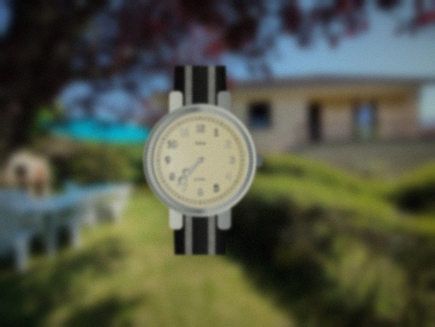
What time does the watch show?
7:37
